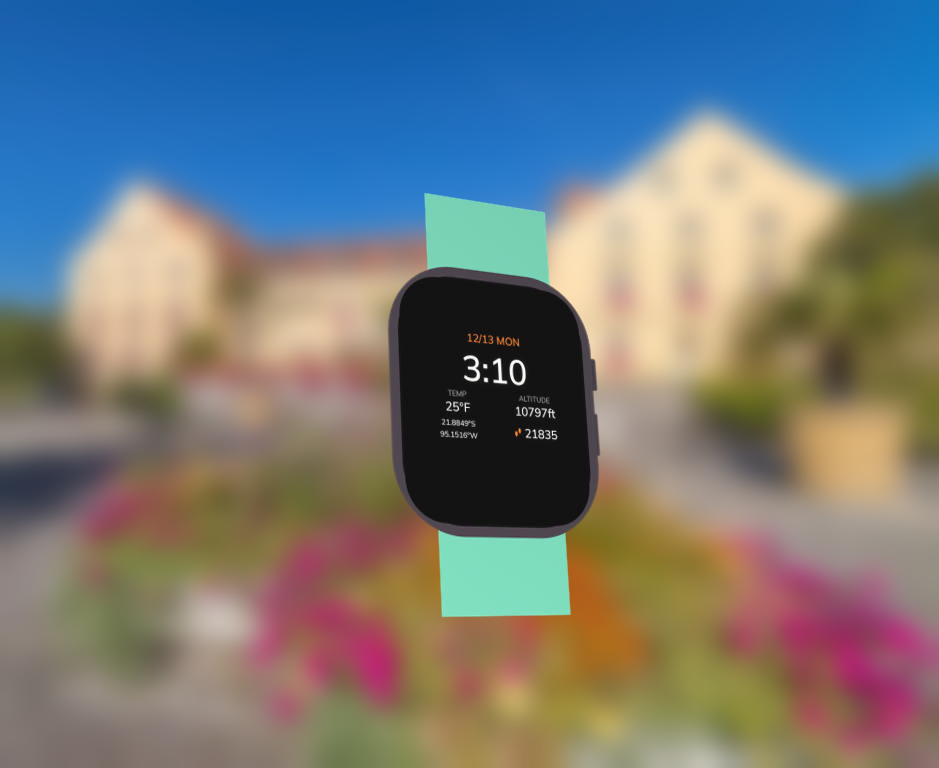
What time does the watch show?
3:10
